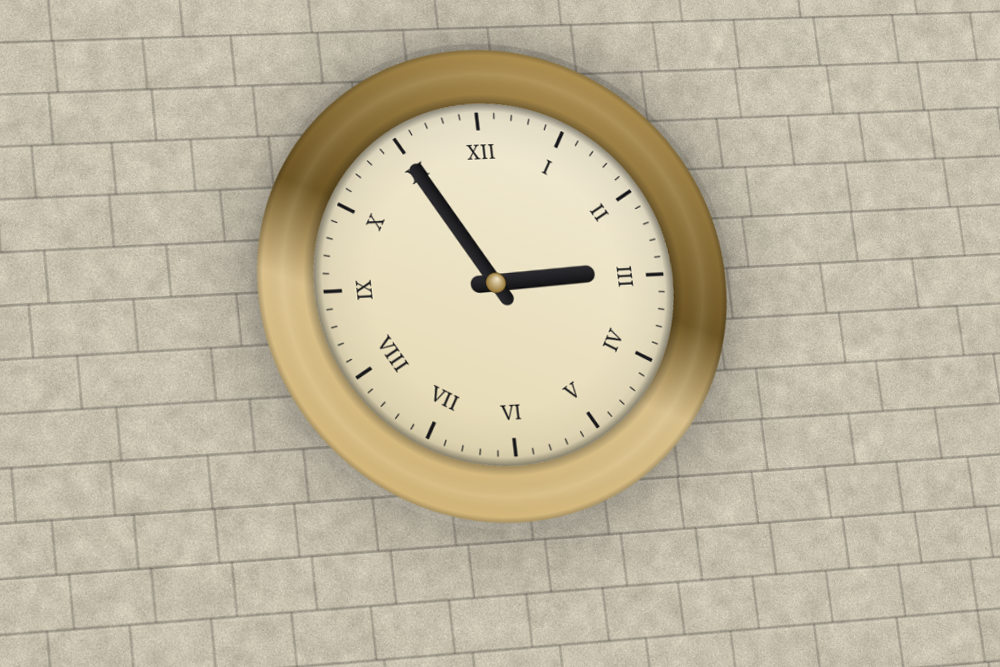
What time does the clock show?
2:55
